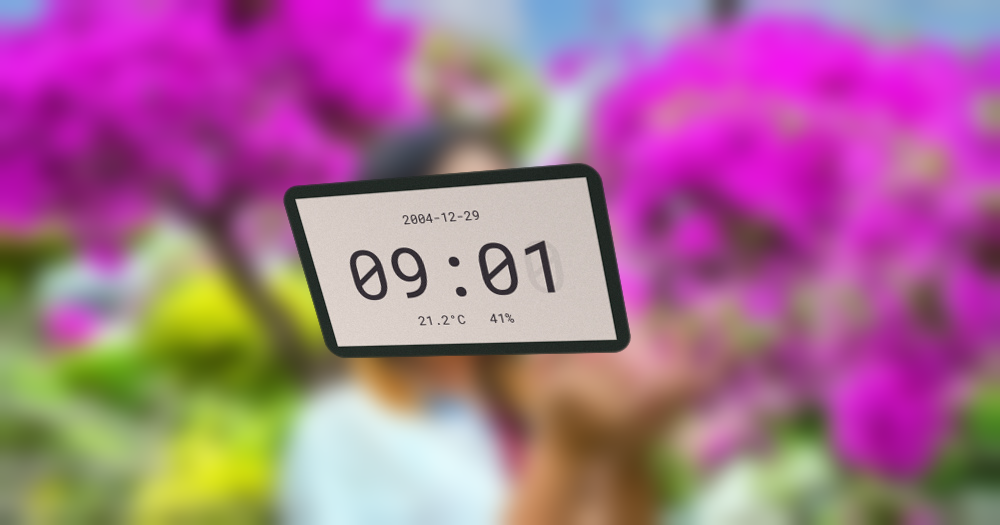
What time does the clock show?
9:01
